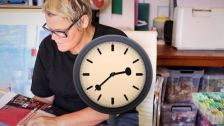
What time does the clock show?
2:38
